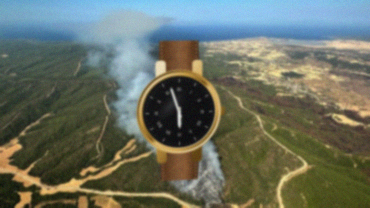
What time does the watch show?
5:57
